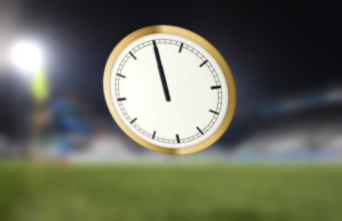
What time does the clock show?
12:00
